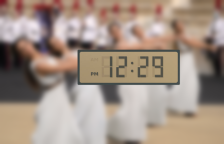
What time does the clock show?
12:29
